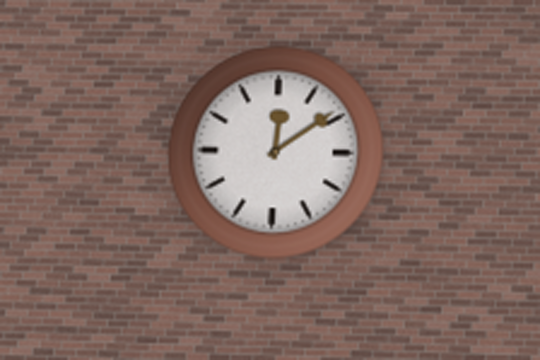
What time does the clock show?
12:09
